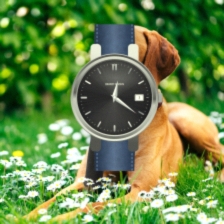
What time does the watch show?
12:21
